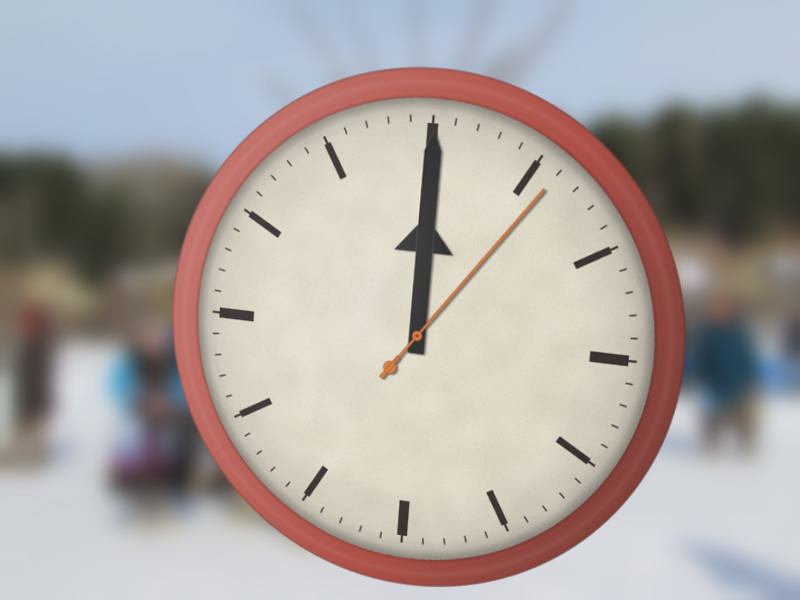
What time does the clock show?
12:00:06
